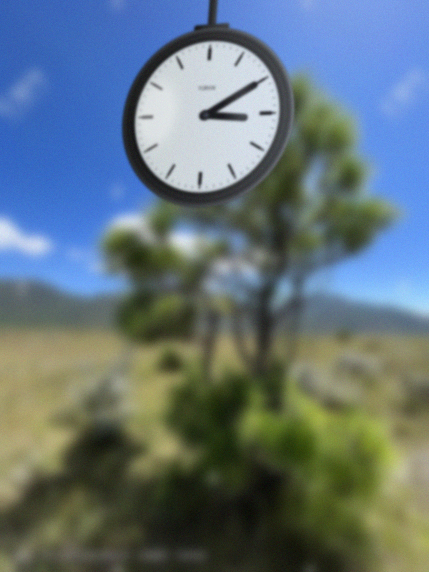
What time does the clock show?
3:10
